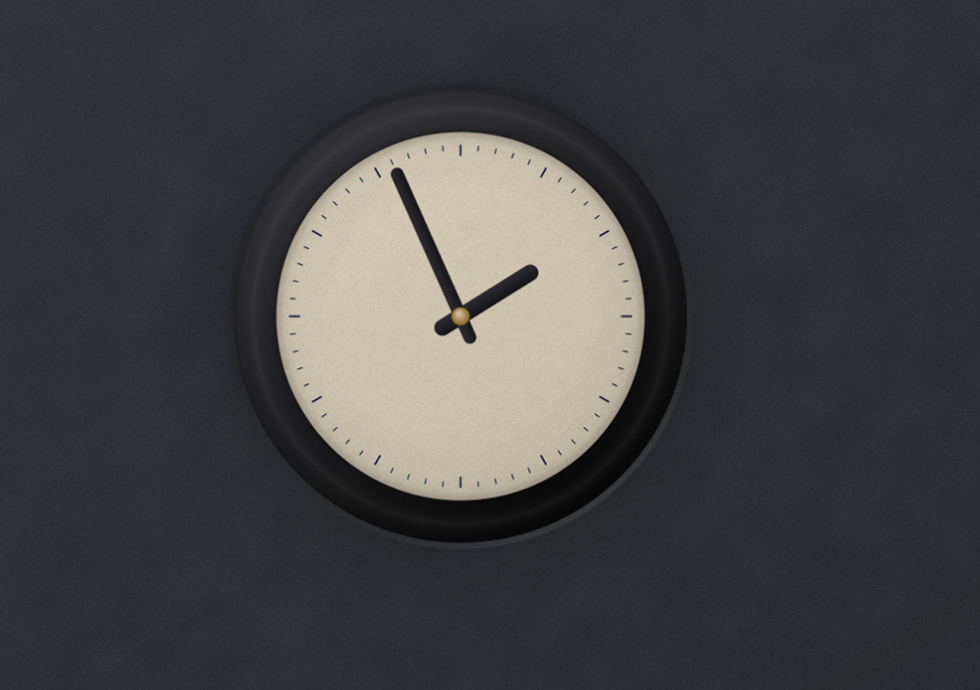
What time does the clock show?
1:56
